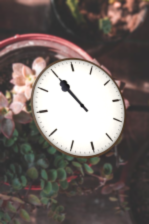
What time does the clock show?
10:55
